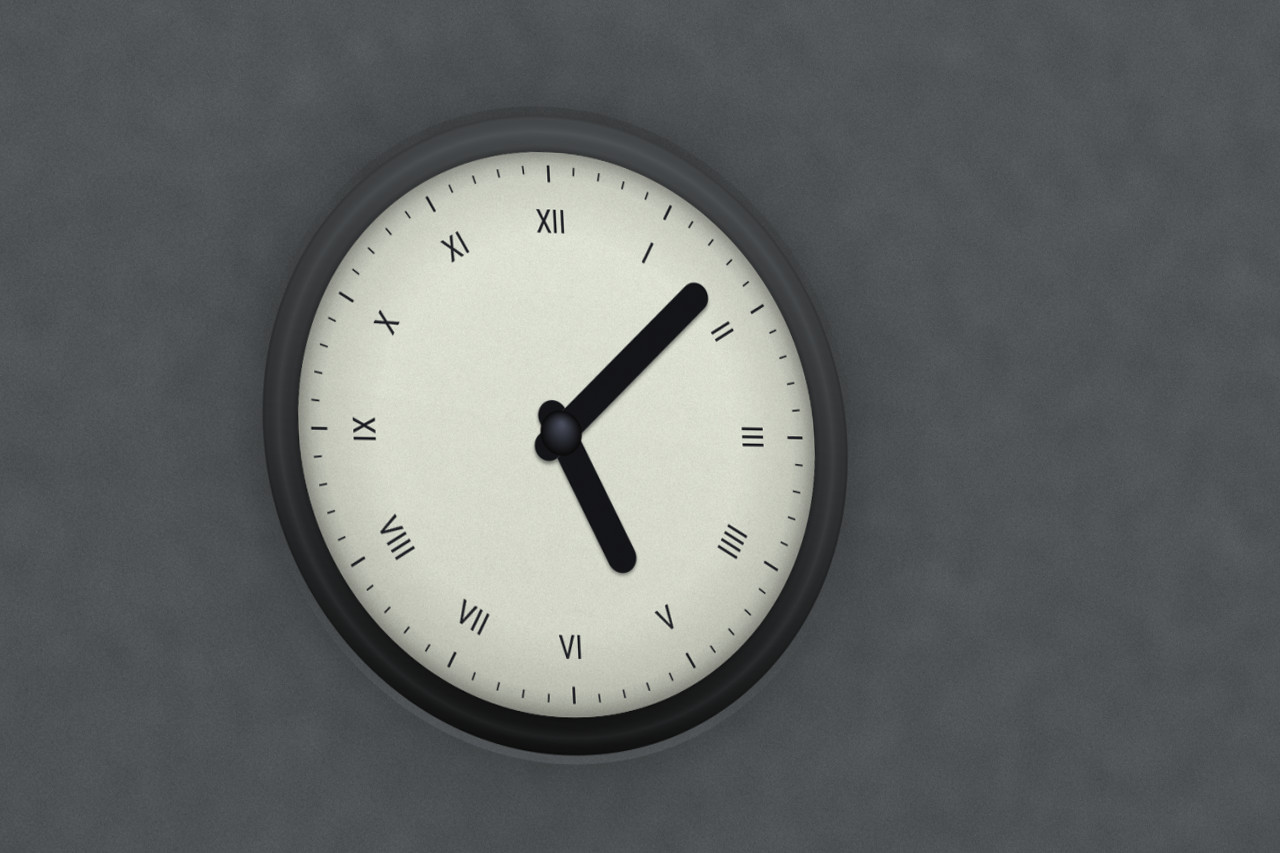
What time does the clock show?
5:08
